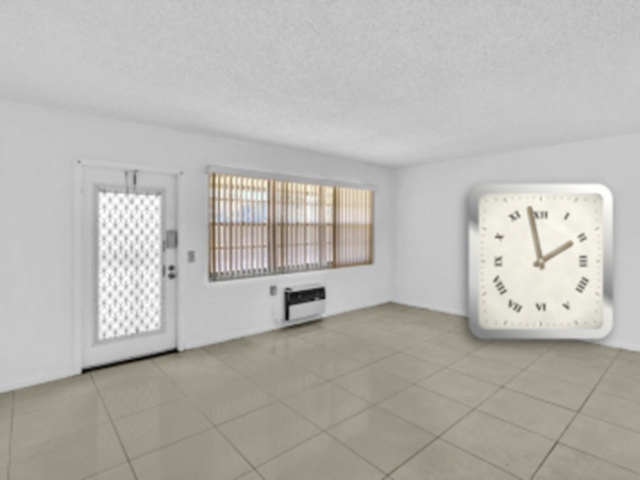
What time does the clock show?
1:58
